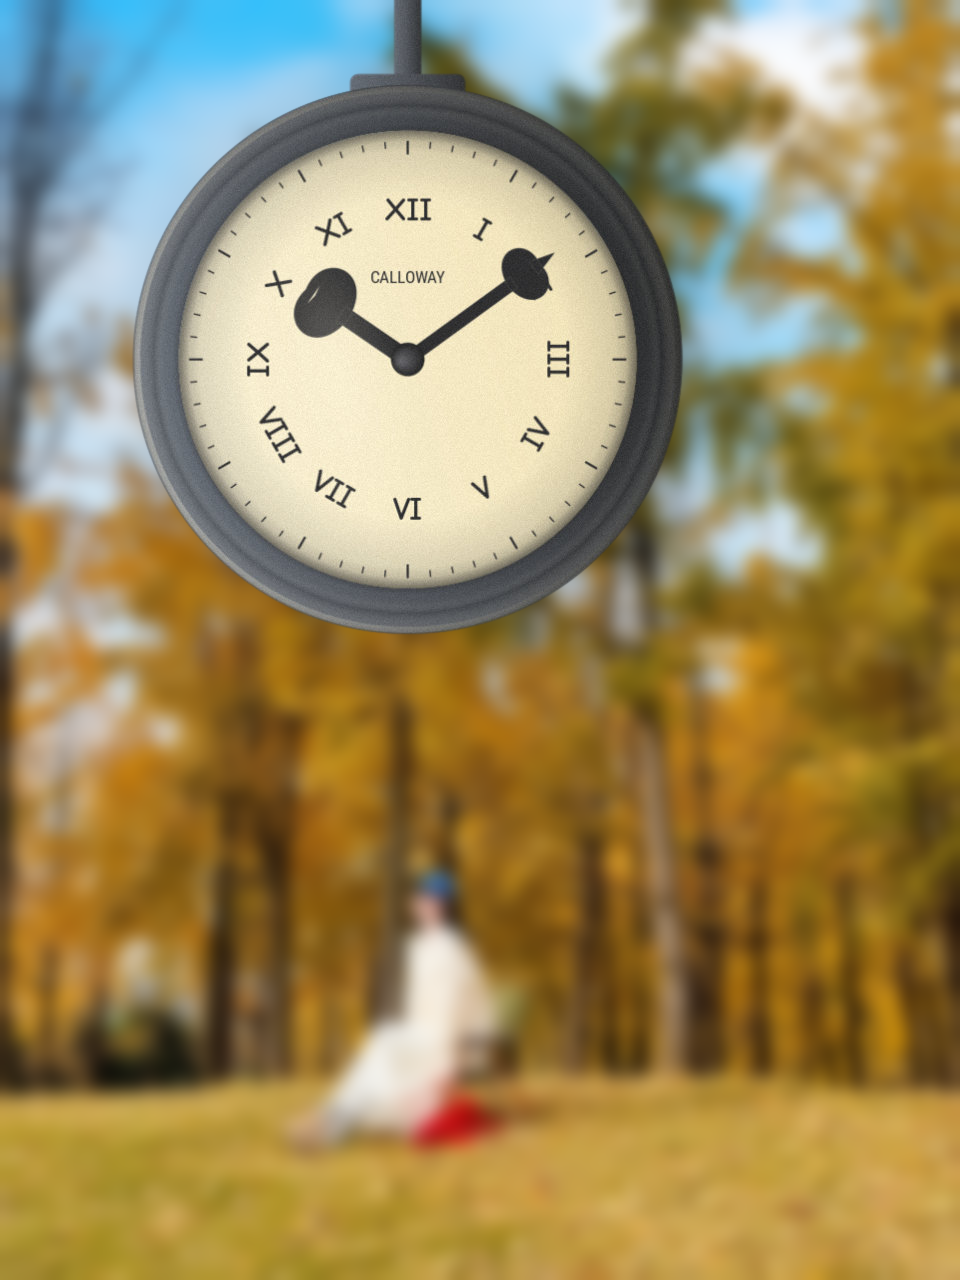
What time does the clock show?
10:09
